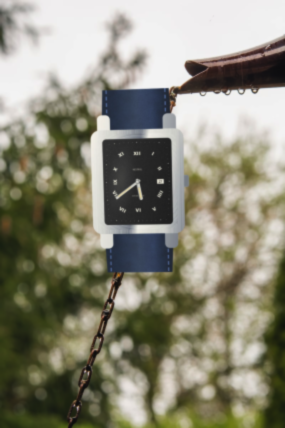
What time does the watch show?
5:39
